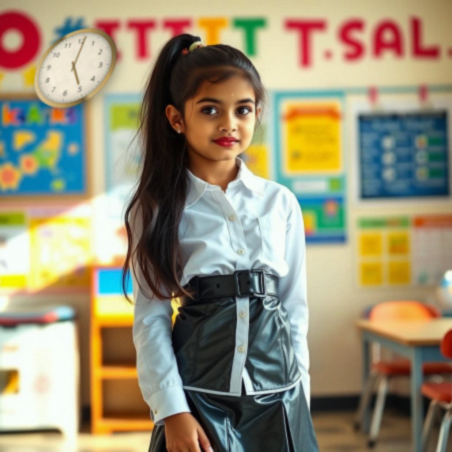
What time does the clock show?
5:01
